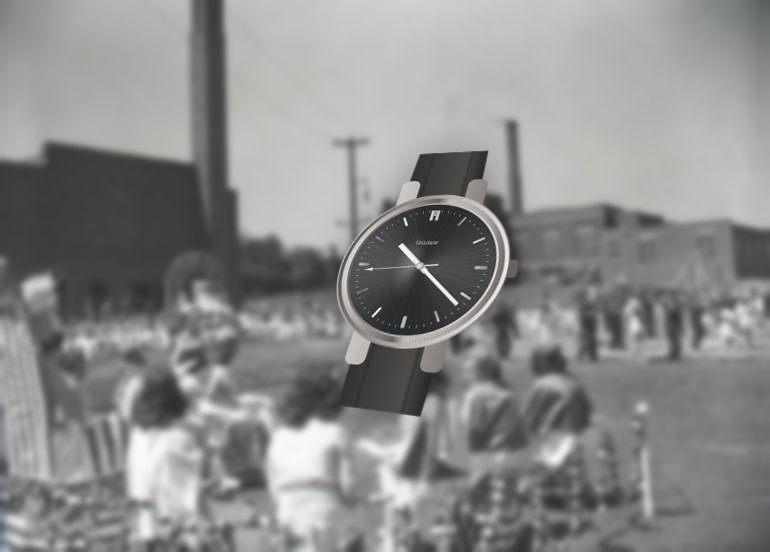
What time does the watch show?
10:21:44
